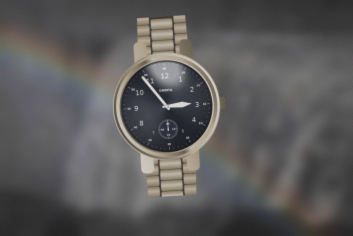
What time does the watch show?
2:54
